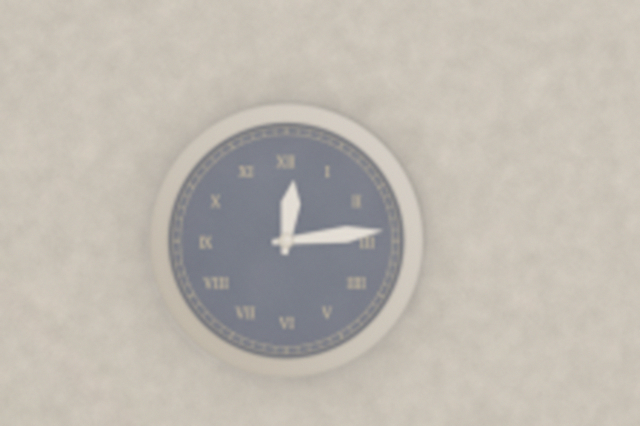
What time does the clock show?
12:14
